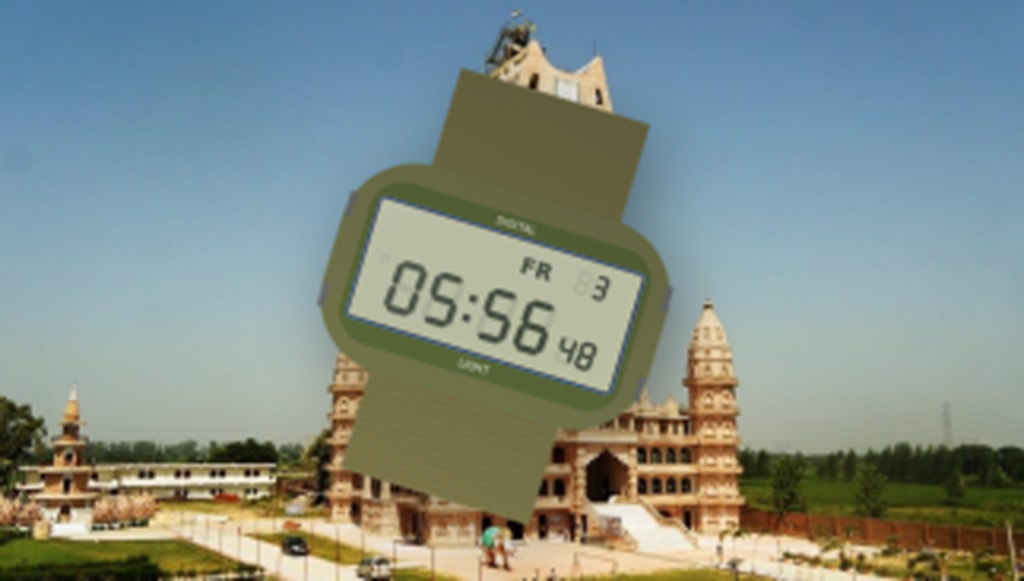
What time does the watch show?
5:56:48
